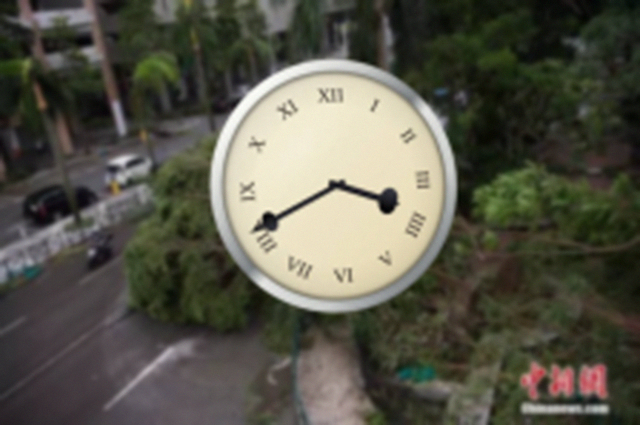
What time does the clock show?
3:41
